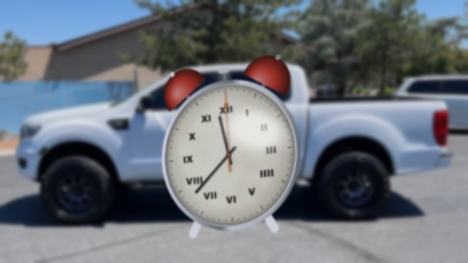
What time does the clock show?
11:38:00
